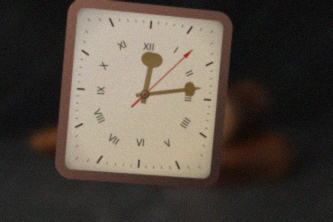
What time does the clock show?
12:13:07
